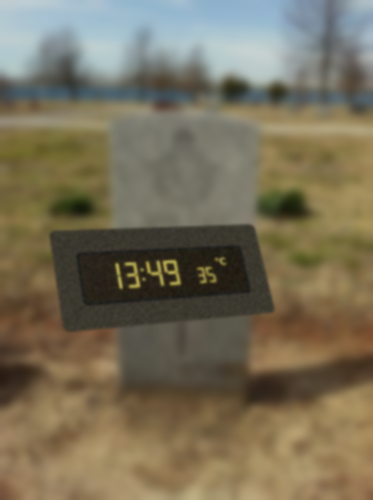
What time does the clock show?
13:49
